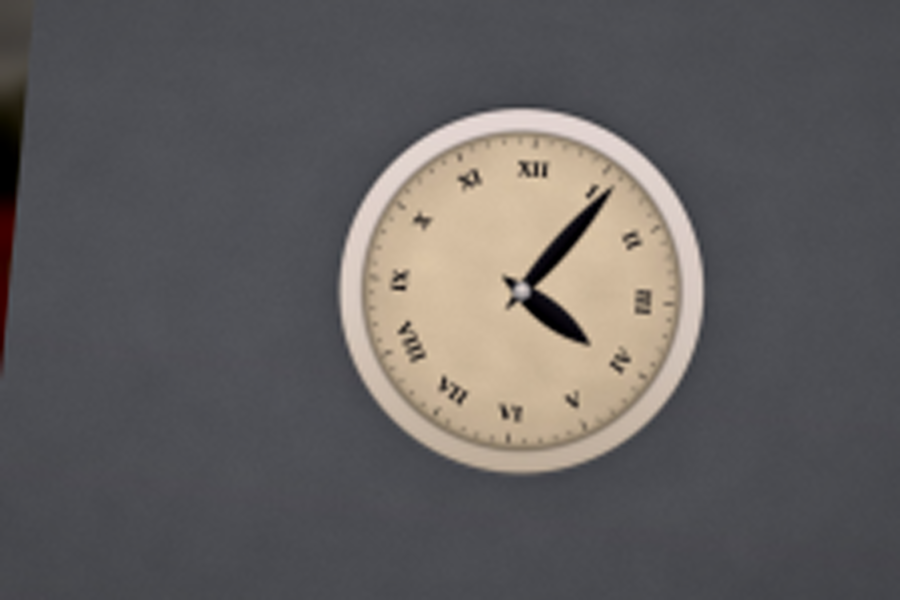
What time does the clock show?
4:06
